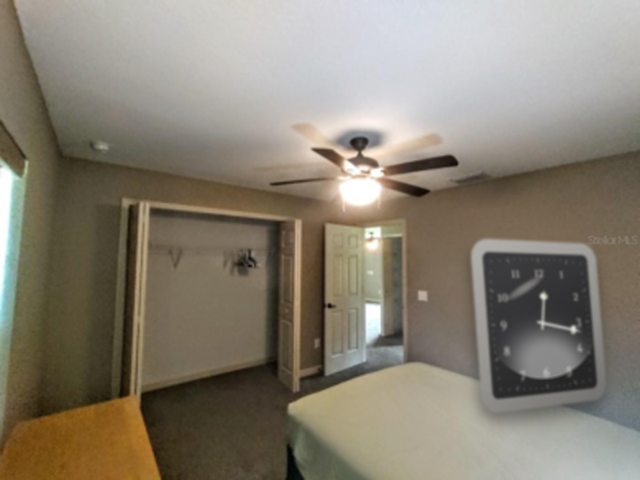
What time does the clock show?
12:17
